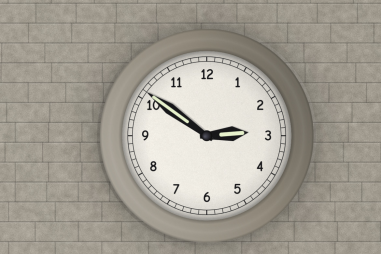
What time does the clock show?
2:51
